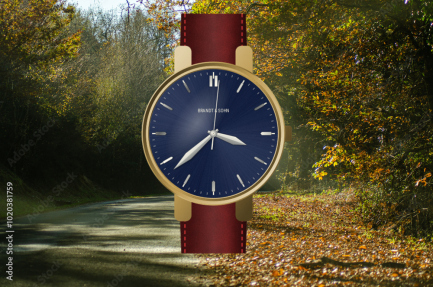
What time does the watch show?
3:38:01
